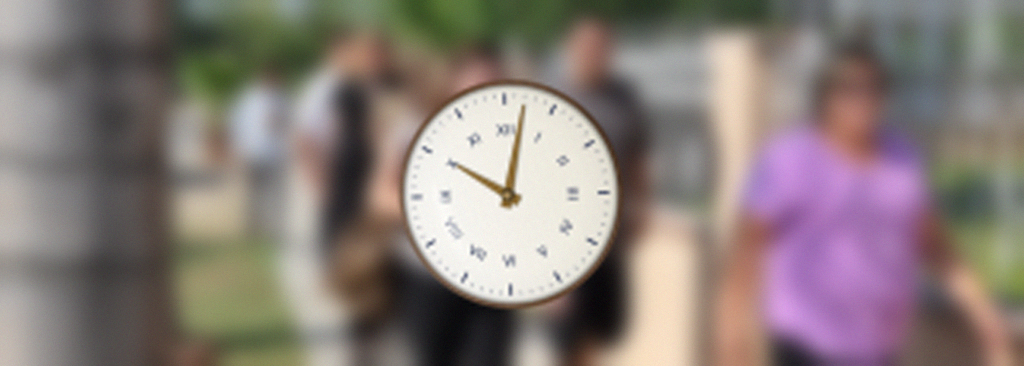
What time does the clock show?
10:02
